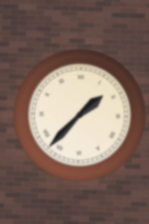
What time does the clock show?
1:37
